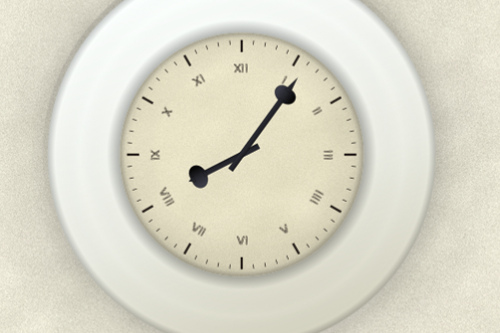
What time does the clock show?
8:06
